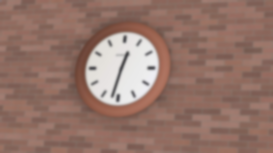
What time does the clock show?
12:32
